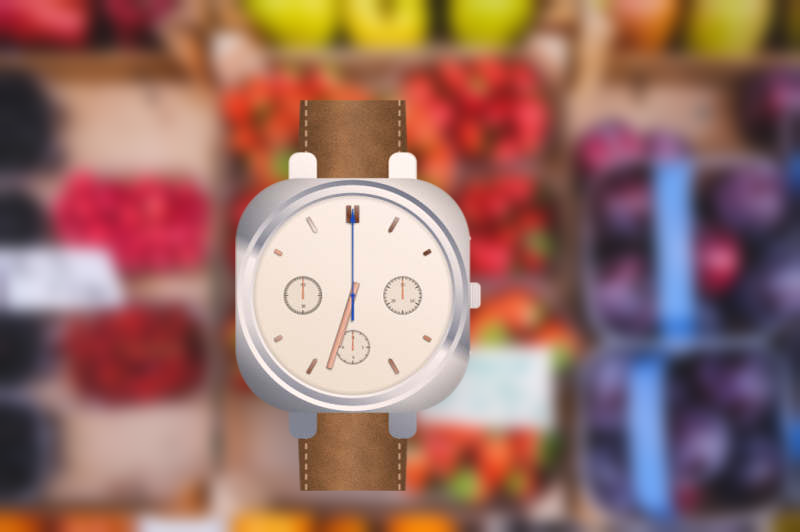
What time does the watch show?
6:33
